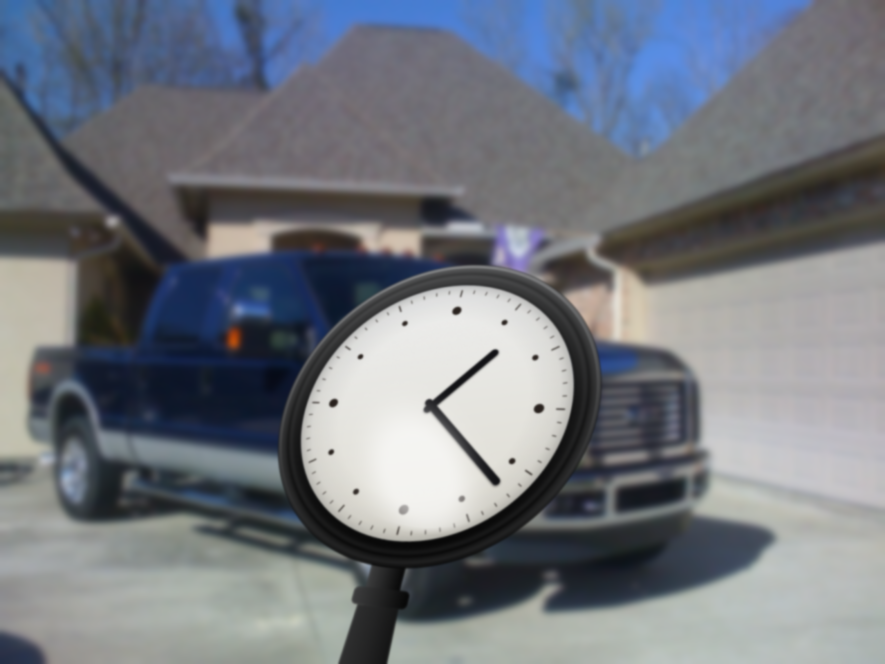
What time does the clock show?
1:22
